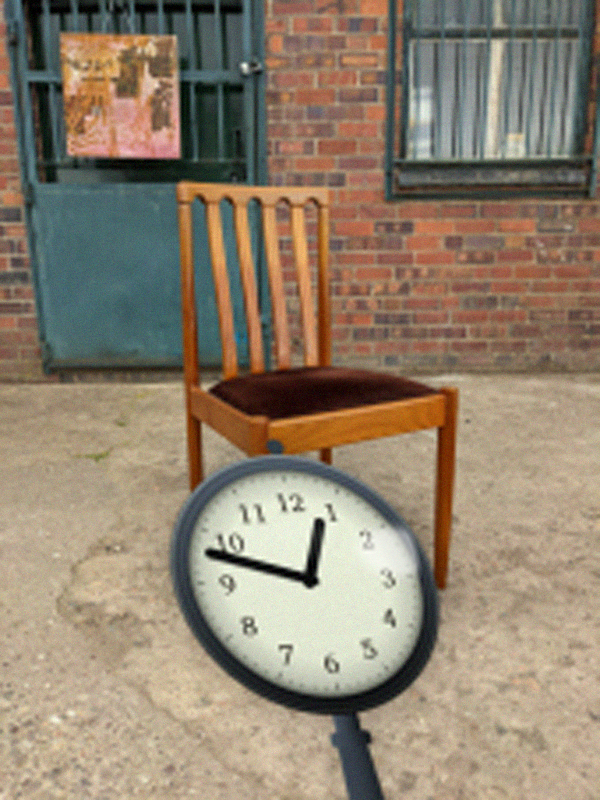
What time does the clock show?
12:48
